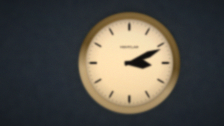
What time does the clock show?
3:11
